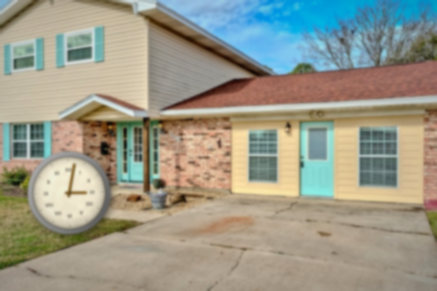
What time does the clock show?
3:02
